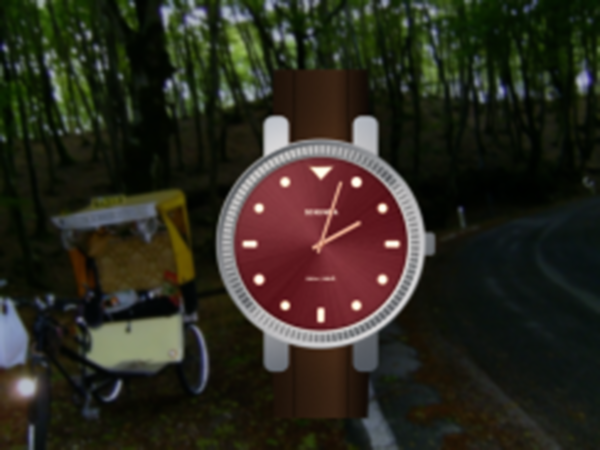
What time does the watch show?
2:03
